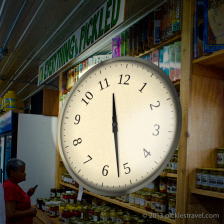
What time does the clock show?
11:27
